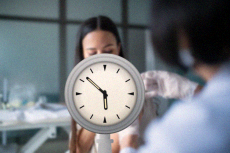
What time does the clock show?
5:52
